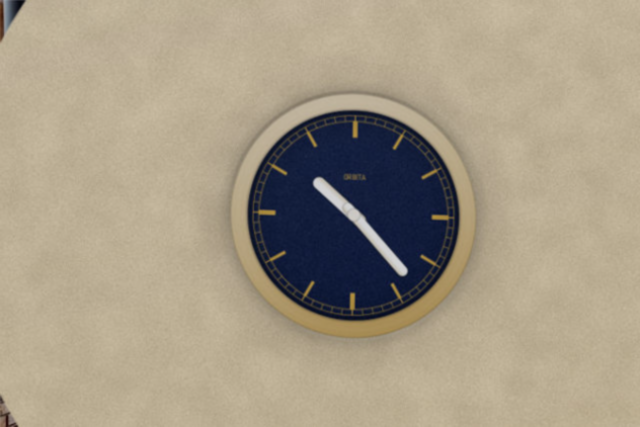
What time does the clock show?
10:23
